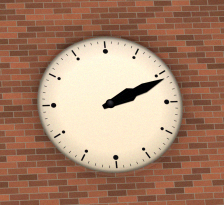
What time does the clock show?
2:11
